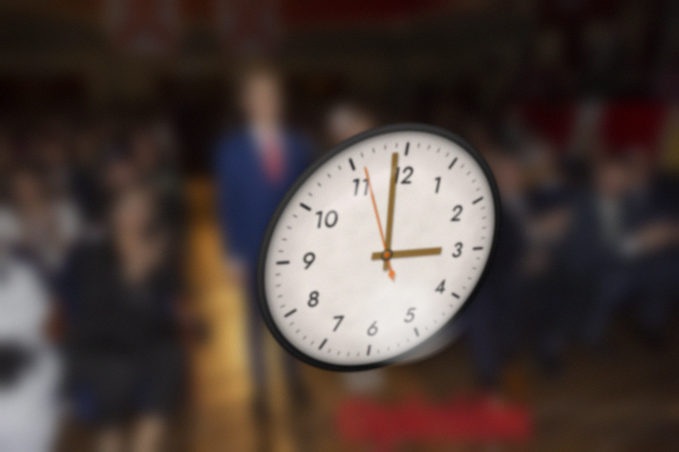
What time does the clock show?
2:58:56
